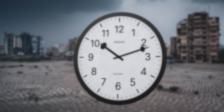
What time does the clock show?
10:12
